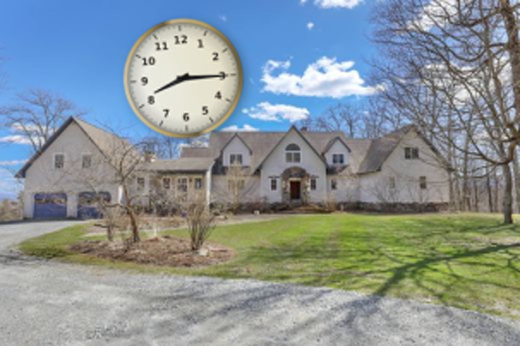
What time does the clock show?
8:15
